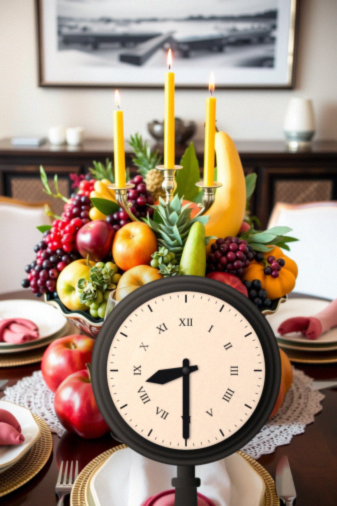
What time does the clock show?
8:30
